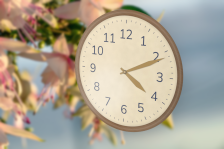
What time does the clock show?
4:11
